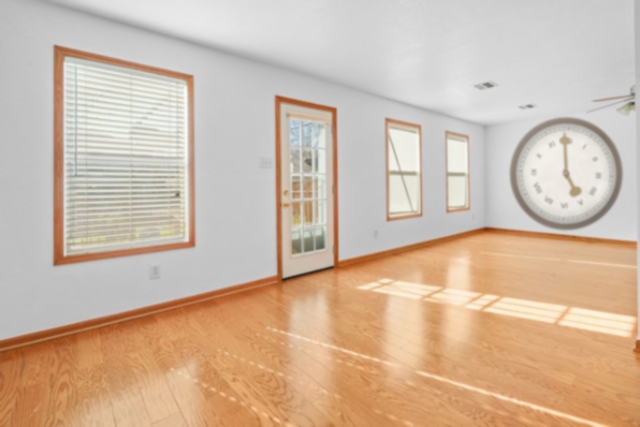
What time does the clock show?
4:59
